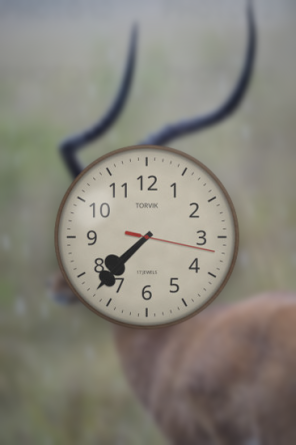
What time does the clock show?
7:37:17
